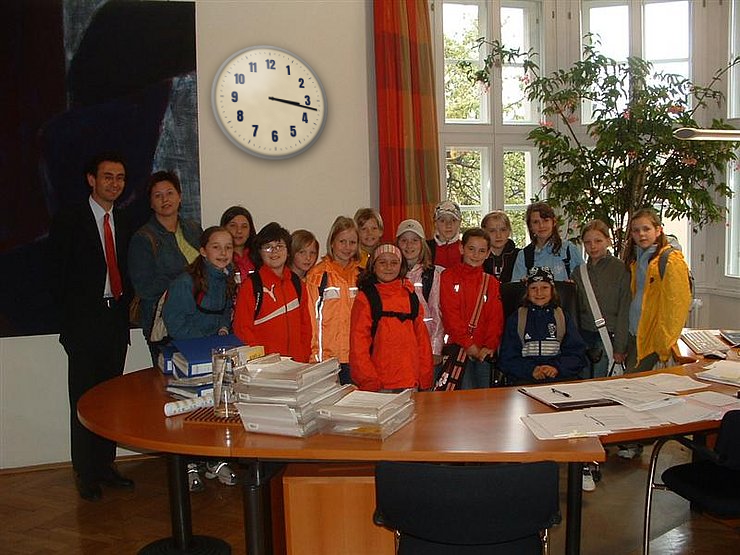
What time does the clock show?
3:17
